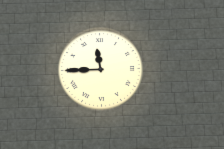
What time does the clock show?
11:45
